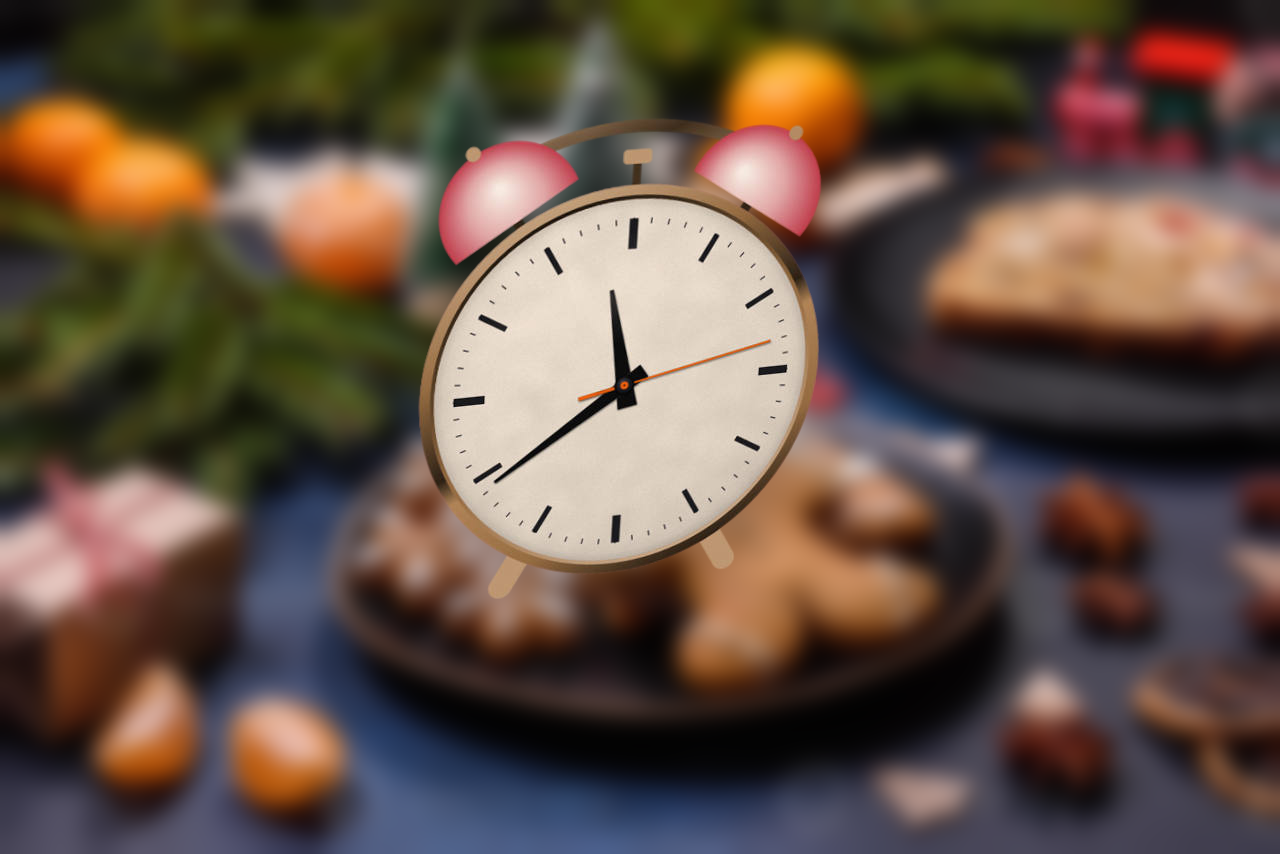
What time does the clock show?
11:39:13
